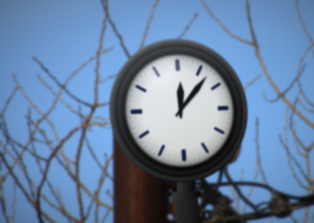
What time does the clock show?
12:07
